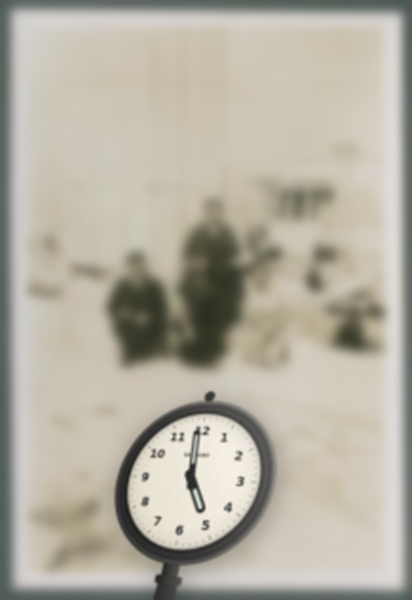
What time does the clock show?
4:59
